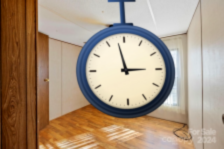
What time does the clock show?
2:58
